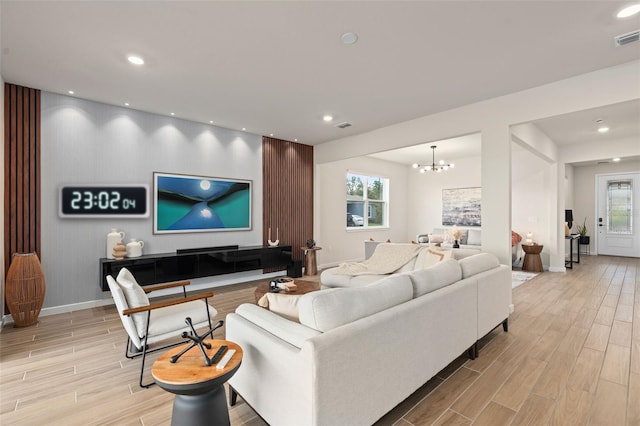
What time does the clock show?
23:02
